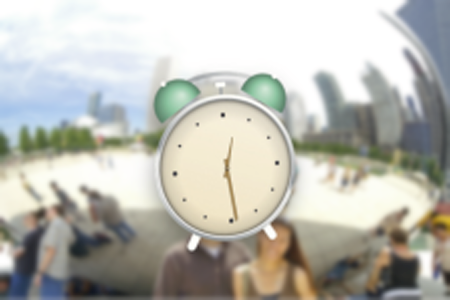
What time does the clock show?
12:29
